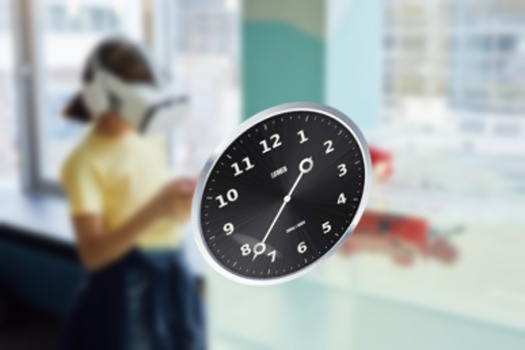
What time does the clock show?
1:38
